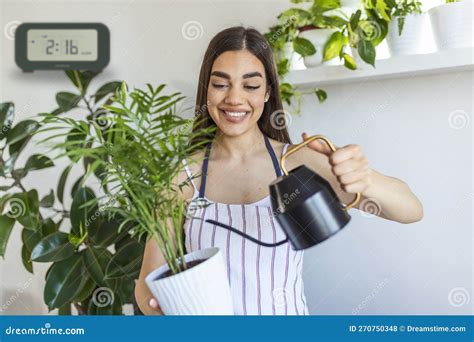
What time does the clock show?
2:16
